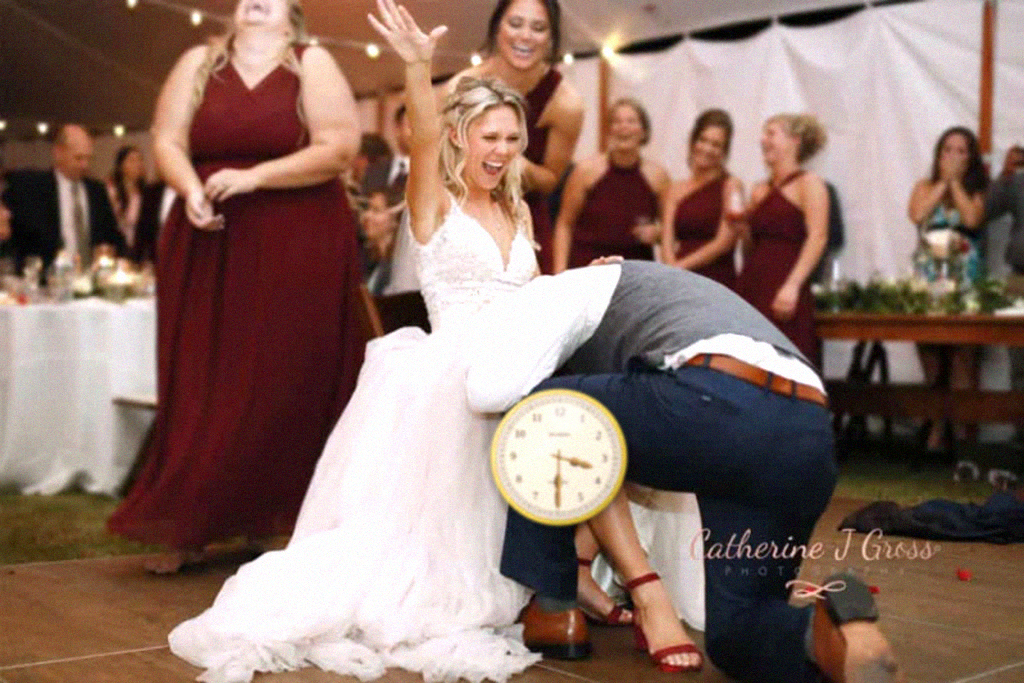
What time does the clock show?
3:30
